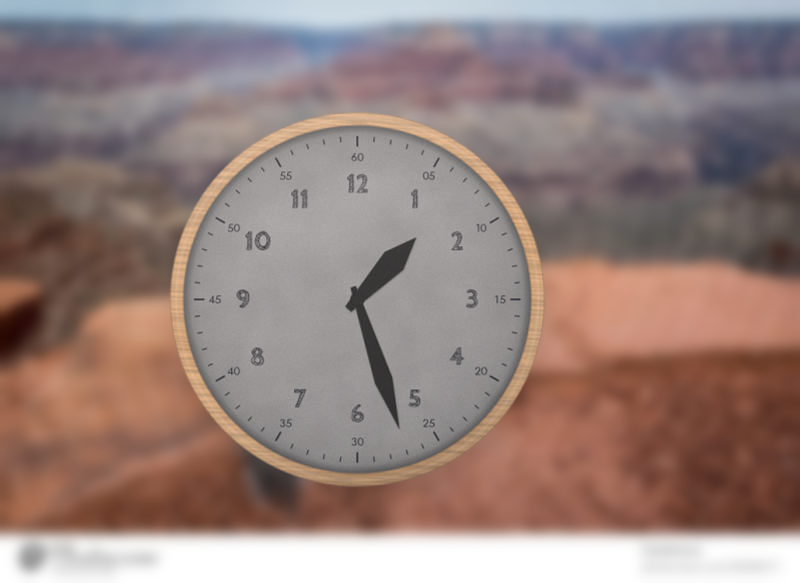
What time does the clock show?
1:27
